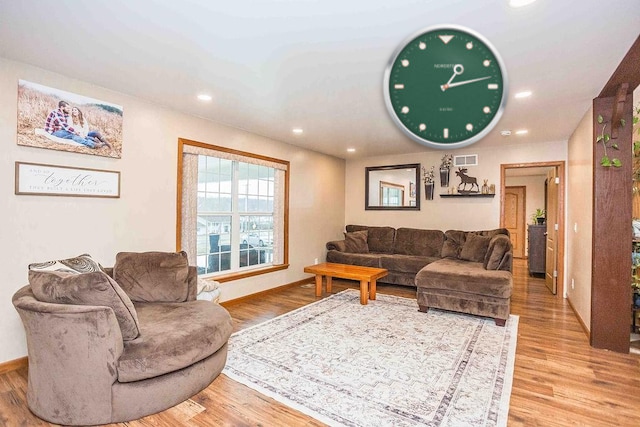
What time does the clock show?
1:13
